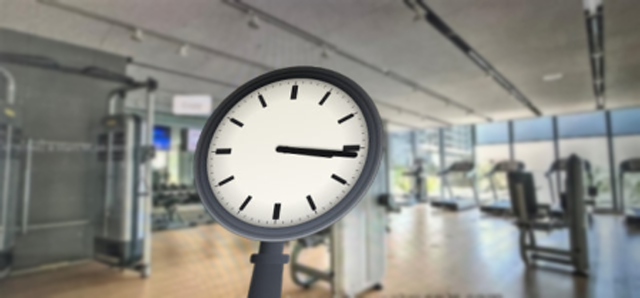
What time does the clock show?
3:16
